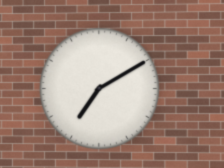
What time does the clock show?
7:10
